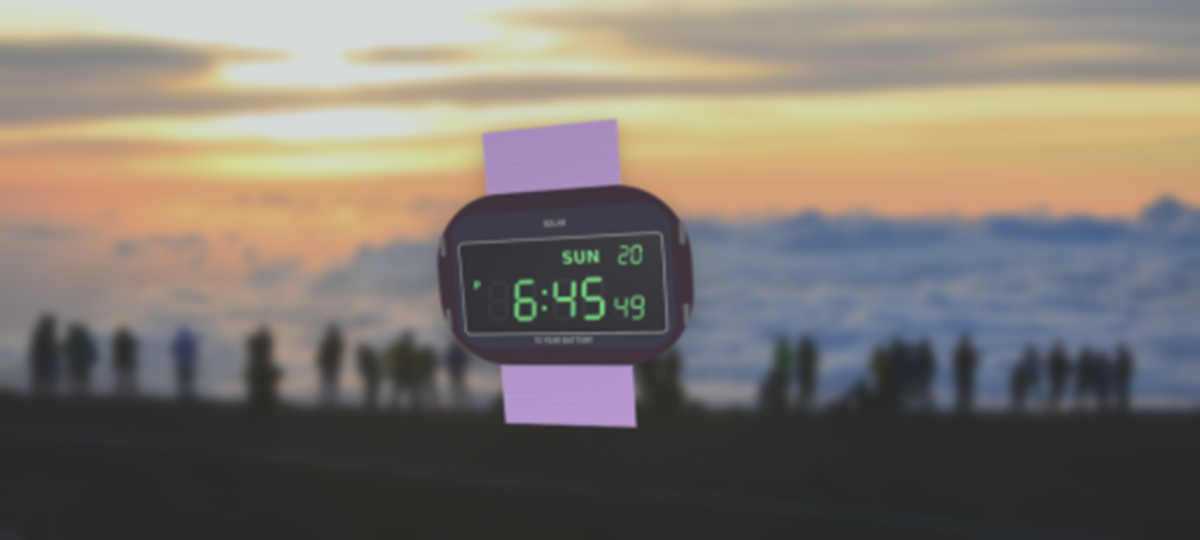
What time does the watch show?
6:45:49
